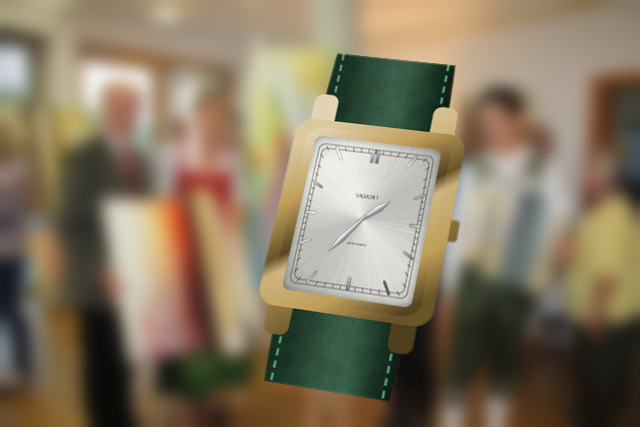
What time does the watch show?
1:36
